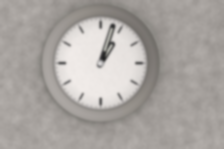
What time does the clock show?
1:03
